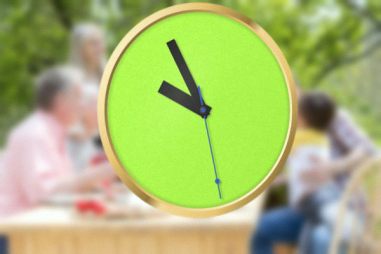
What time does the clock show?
9:55:28
